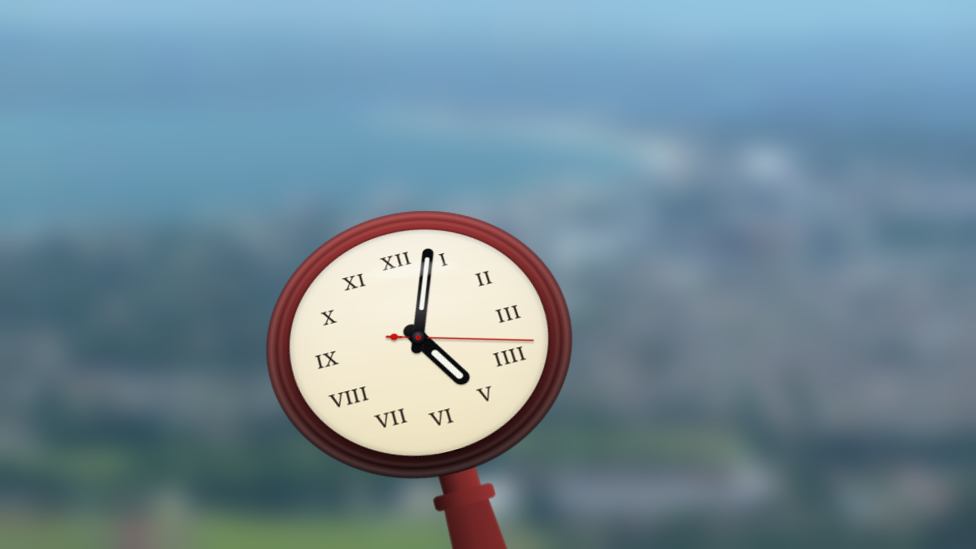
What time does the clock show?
5:03:18
